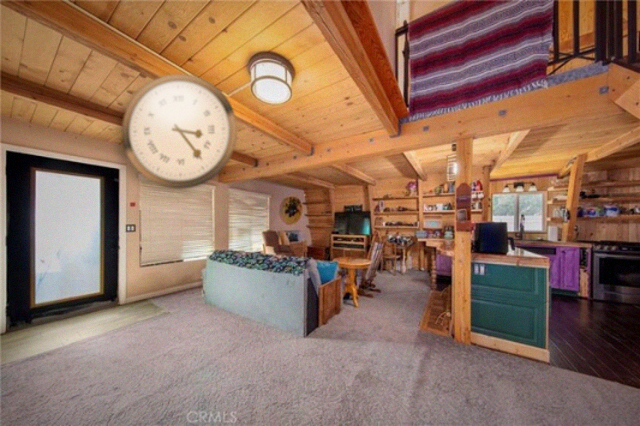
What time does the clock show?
3:24
